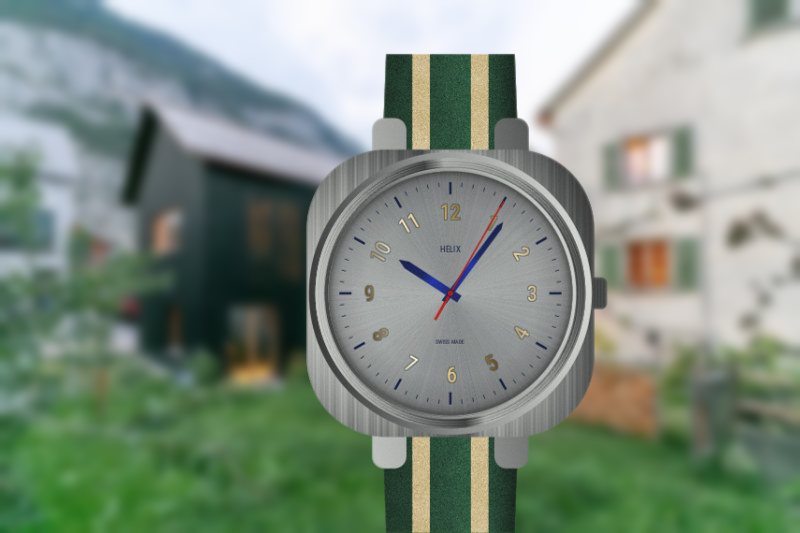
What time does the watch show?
10:06:05
